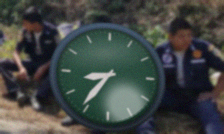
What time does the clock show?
8:36
